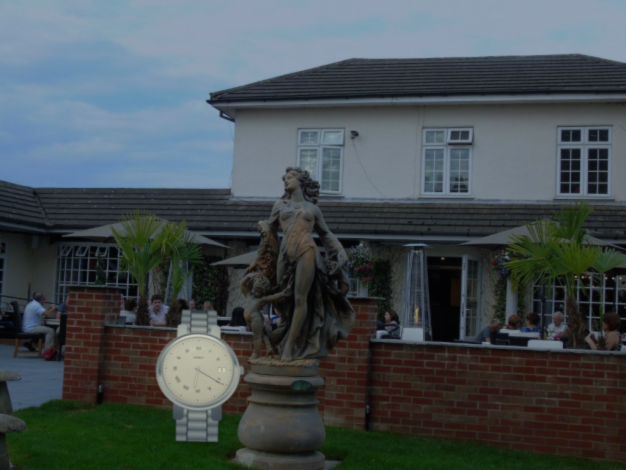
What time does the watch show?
6:20
